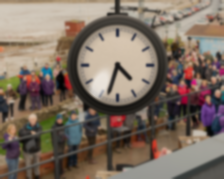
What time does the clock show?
4:33
